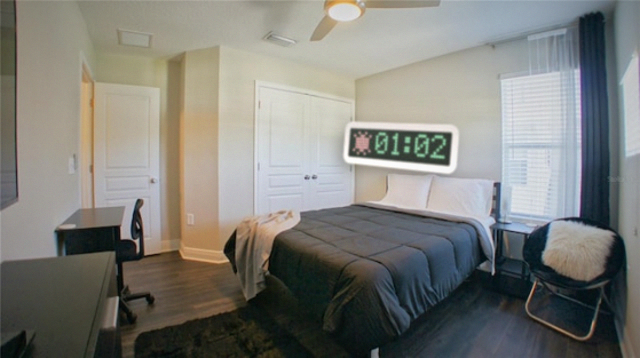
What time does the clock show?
1:02
